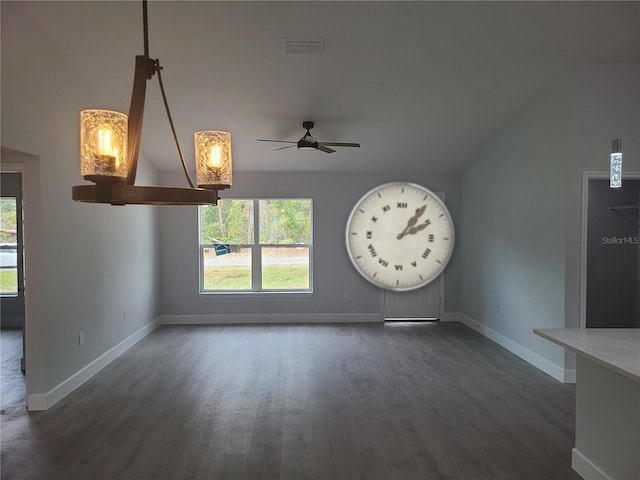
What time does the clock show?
2:06
